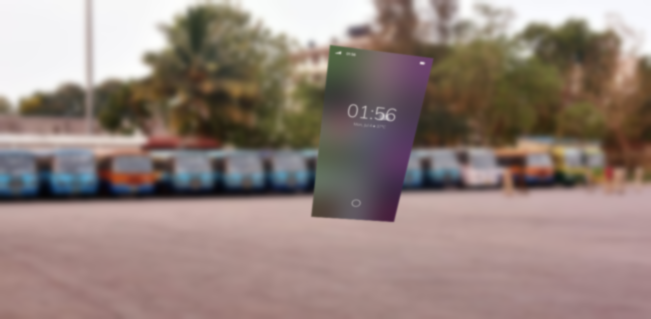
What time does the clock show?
1:56
